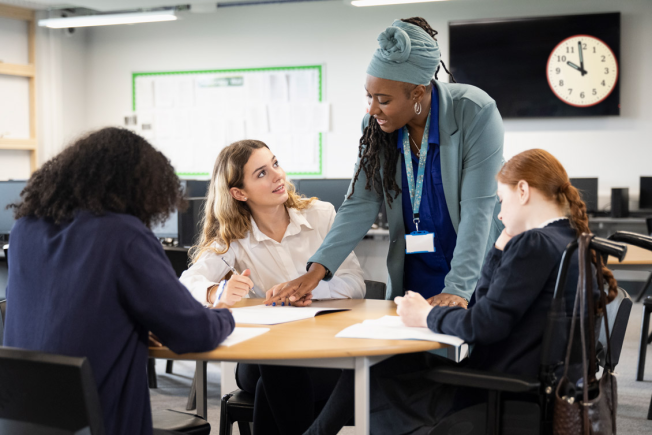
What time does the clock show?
9:59
